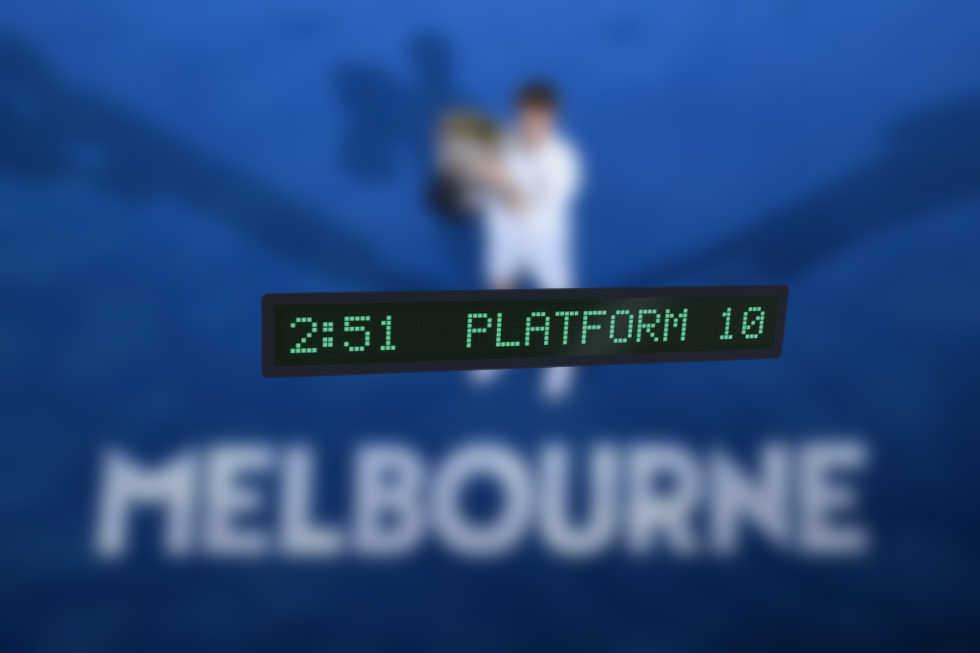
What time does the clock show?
2:51
